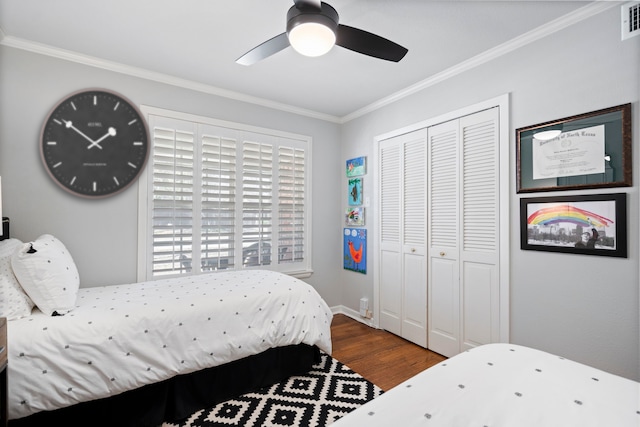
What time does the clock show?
1:51
